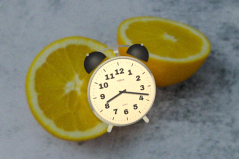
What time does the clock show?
8:18
